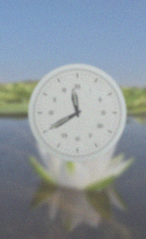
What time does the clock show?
11:40
